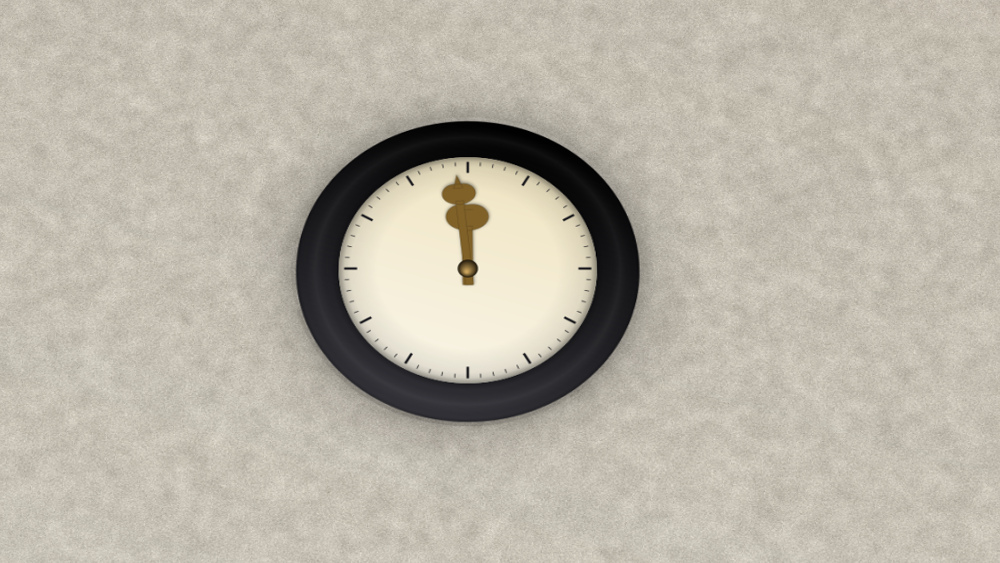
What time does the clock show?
11:59
